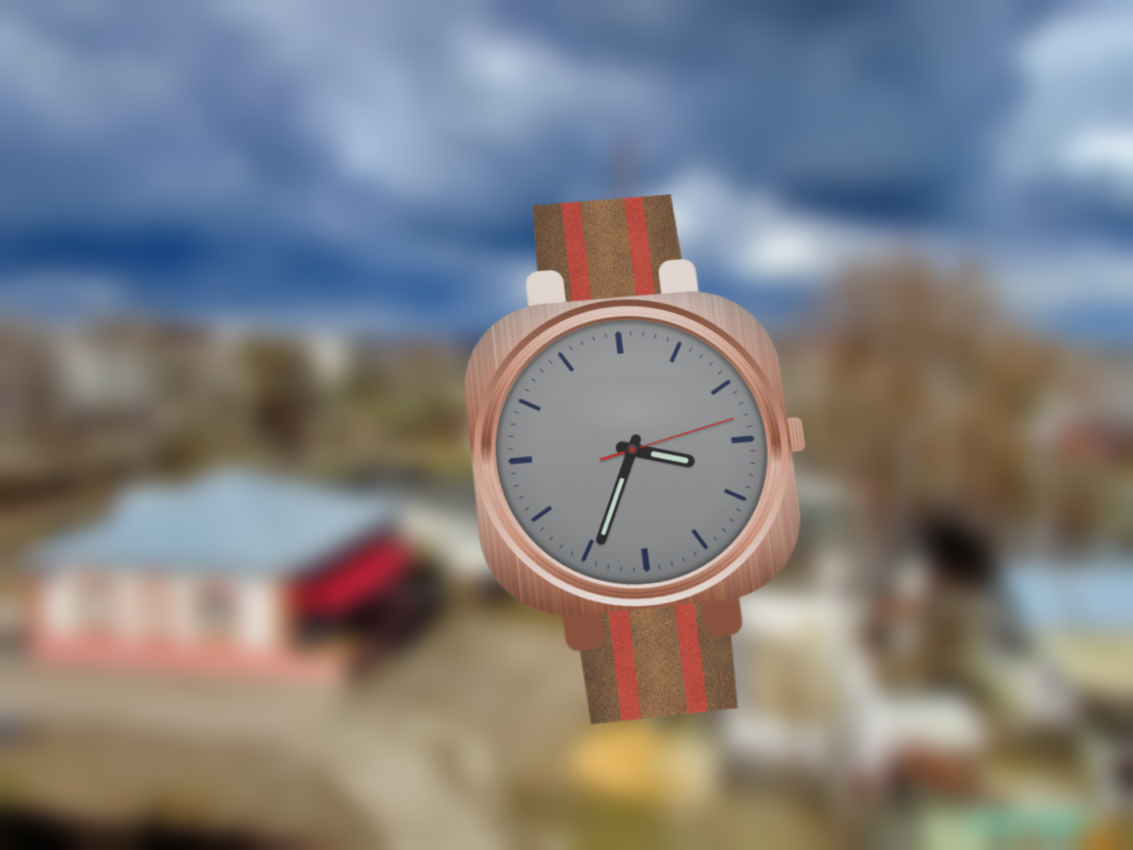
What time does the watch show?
3:34:13
